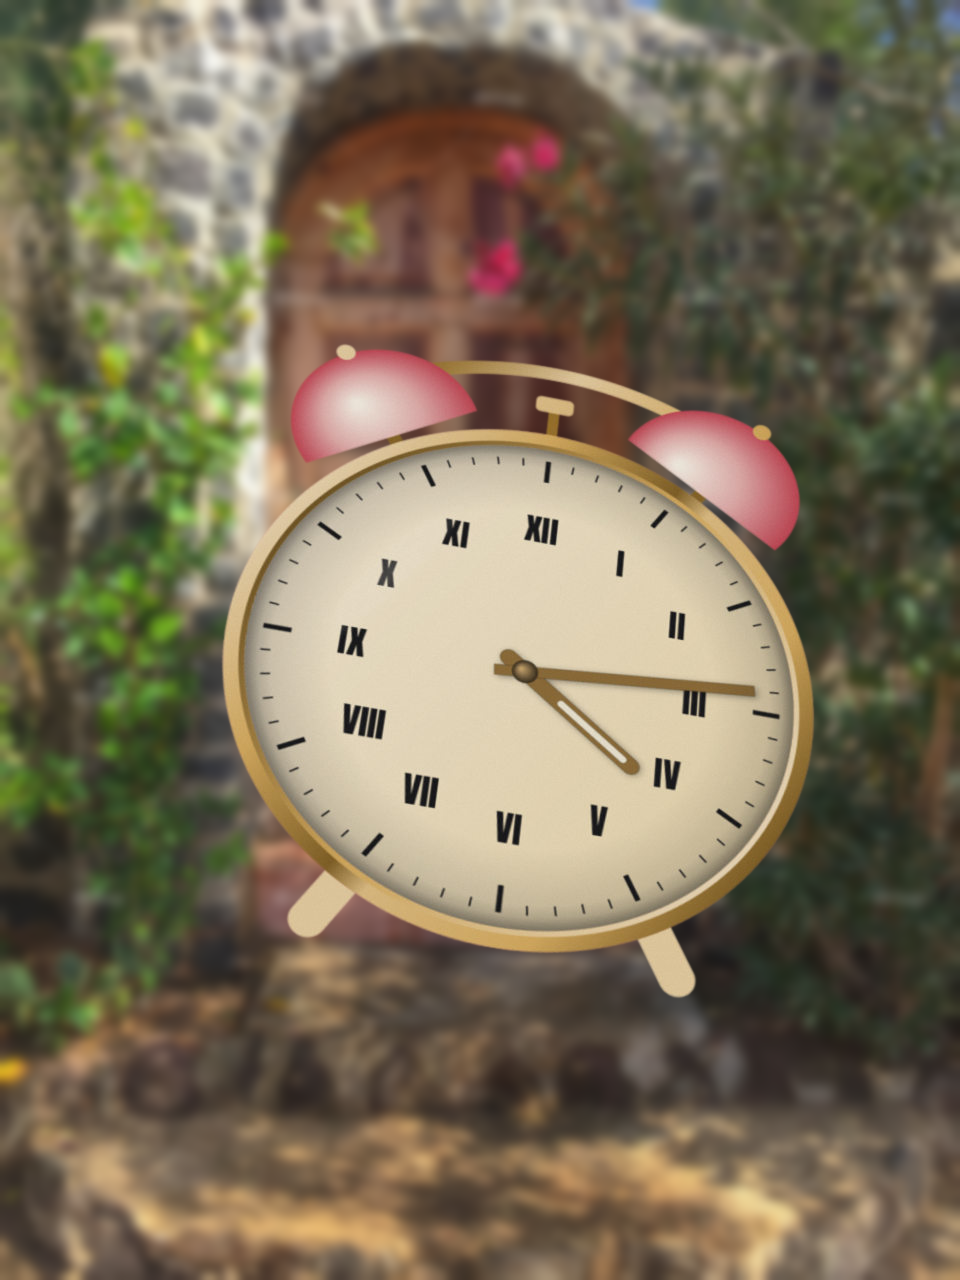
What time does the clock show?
4:14
